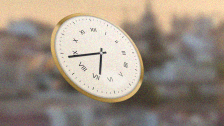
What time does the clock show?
6:44
